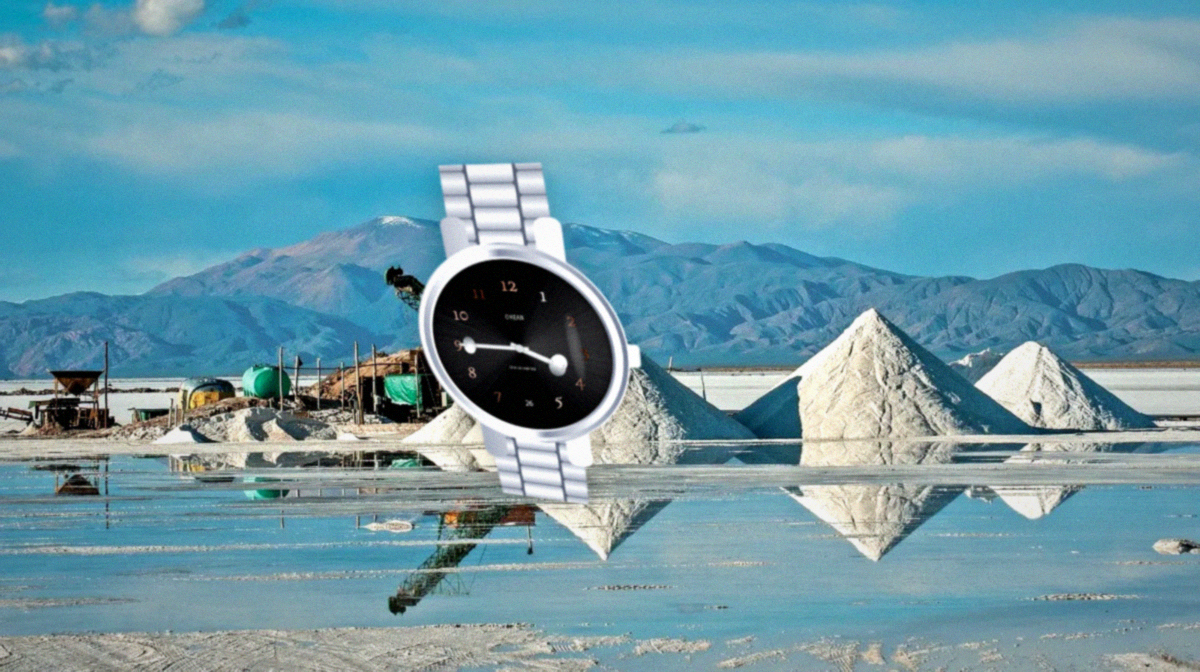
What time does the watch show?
3:45
